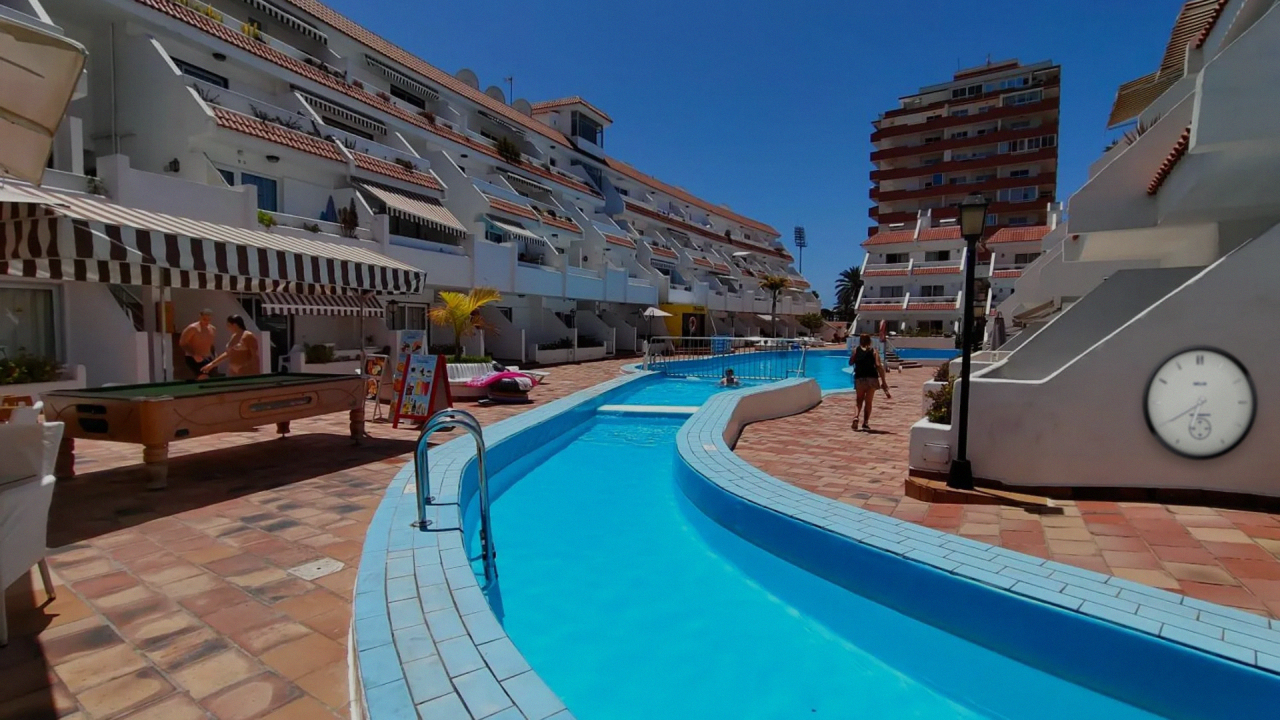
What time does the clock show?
6:40
